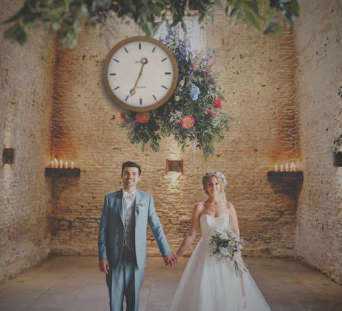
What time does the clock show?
12:34
